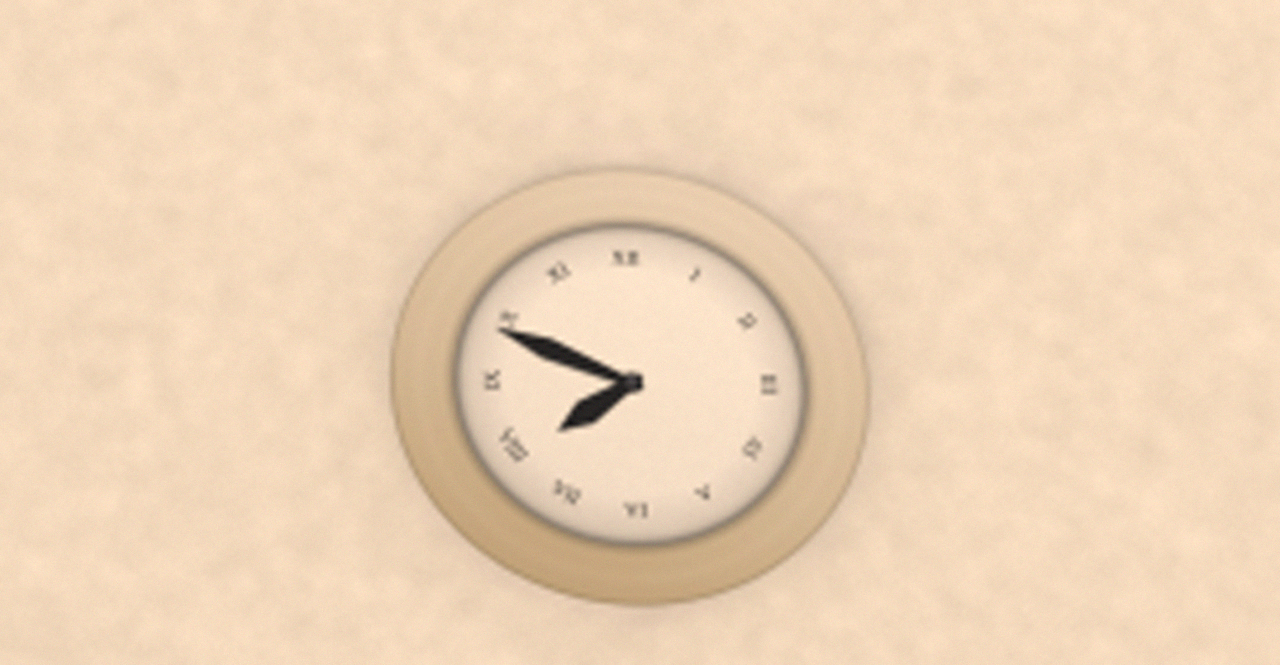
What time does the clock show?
7:49
